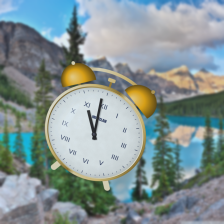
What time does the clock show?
10:59
